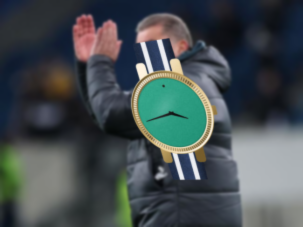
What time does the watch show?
3:43
